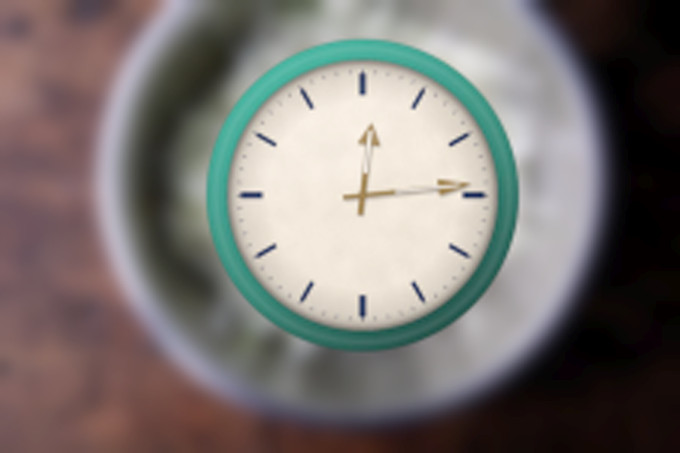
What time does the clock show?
12:14
